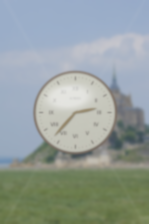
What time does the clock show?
2:37
